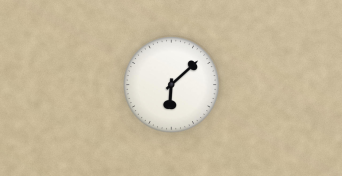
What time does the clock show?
6:08
